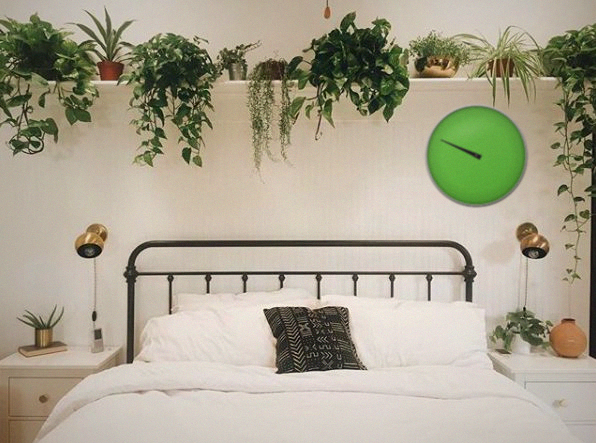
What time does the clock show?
9:49
